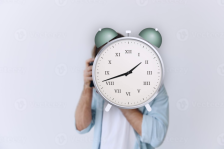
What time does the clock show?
1:42
